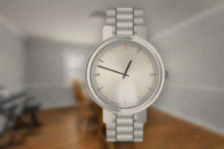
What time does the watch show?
12:48
